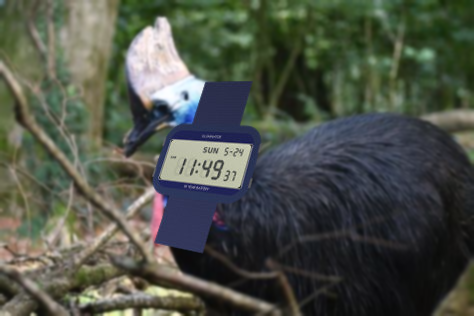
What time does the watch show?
11:49:37
